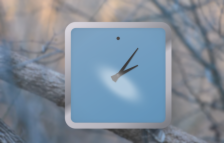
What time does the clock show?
2:06
